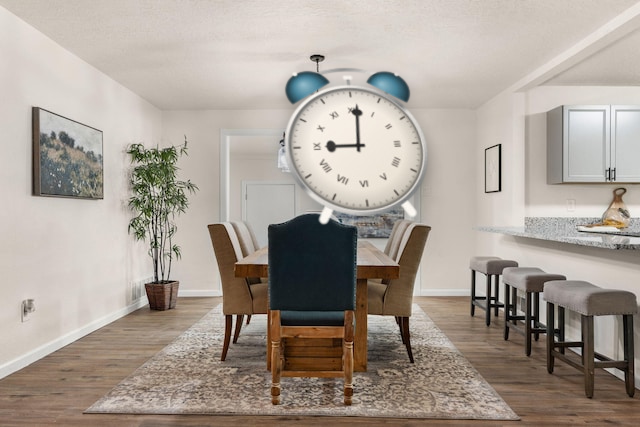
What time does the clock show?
9:01
